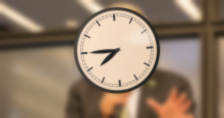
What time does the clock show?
7:45
